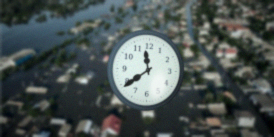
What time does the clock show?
11:39
